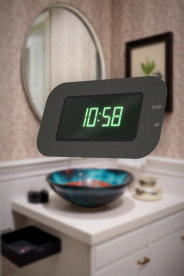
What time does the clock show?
10:58
